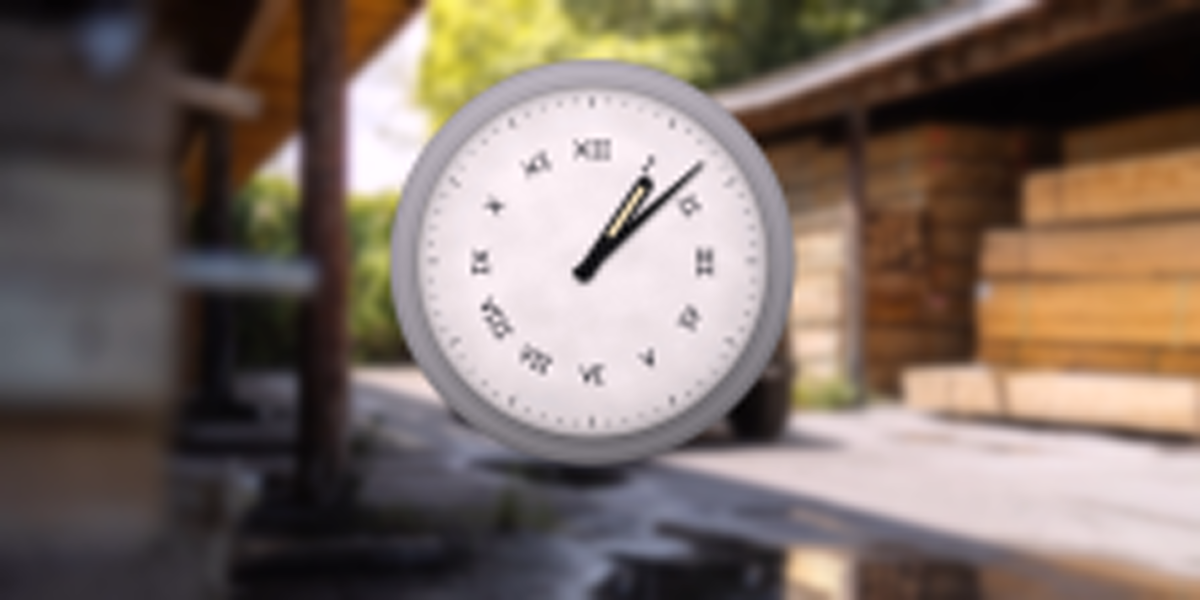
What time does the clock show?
1:08
